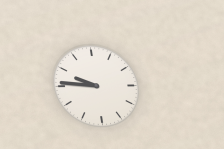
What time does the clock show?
9:46
